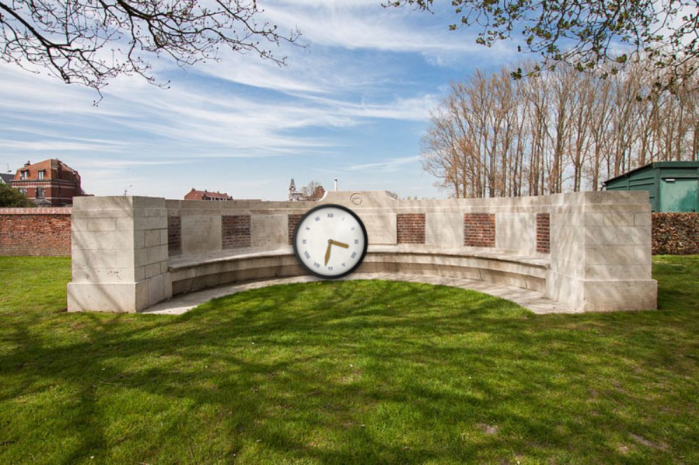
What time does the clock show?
3:32
